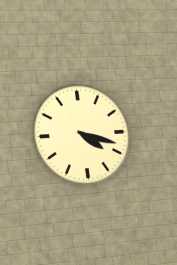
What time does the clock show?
4:18
